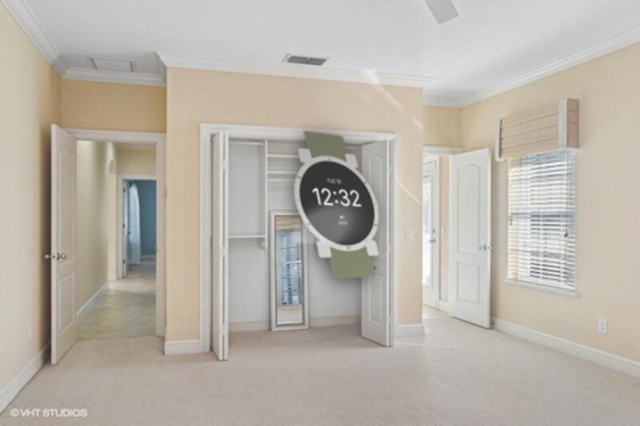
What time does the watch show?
12:32
